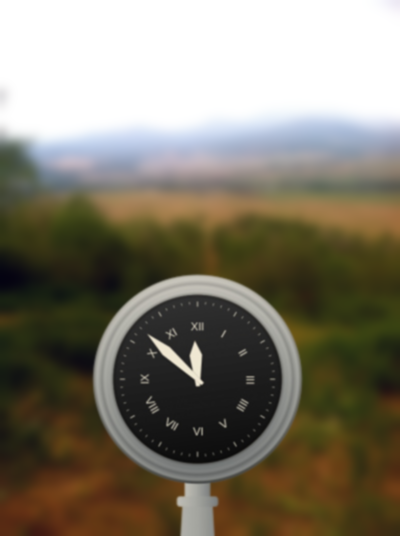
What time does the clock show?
11:52
